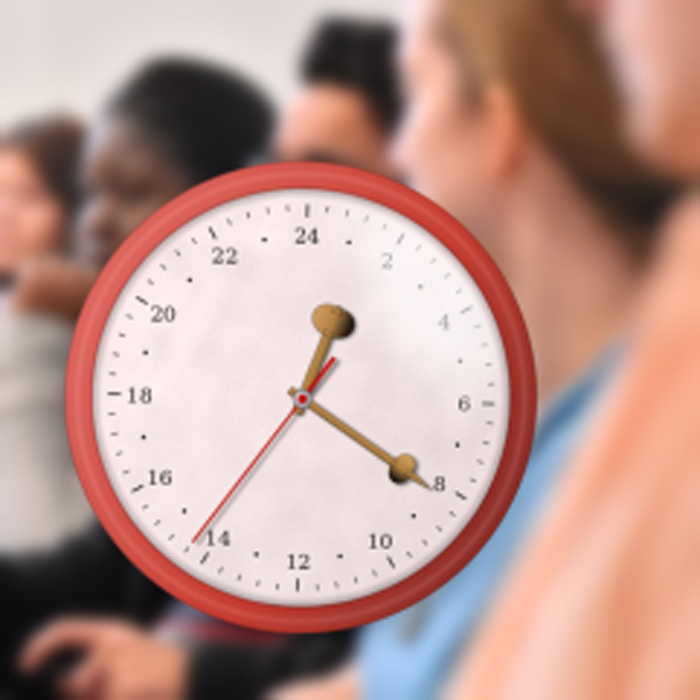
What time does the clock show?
1:20:36
